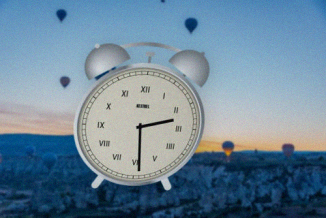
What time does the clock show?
2:29
